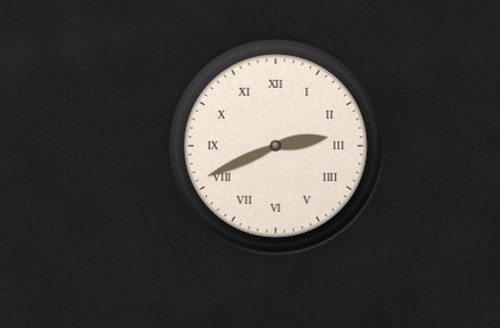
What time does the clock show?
2:41
